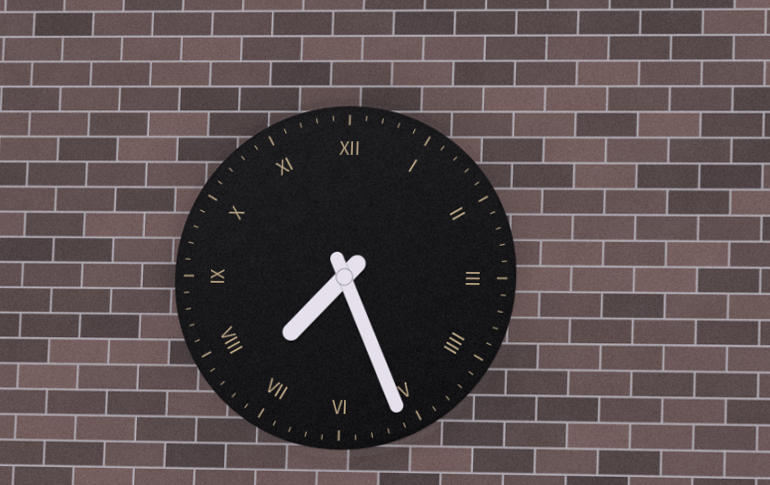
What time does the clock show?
7:26
